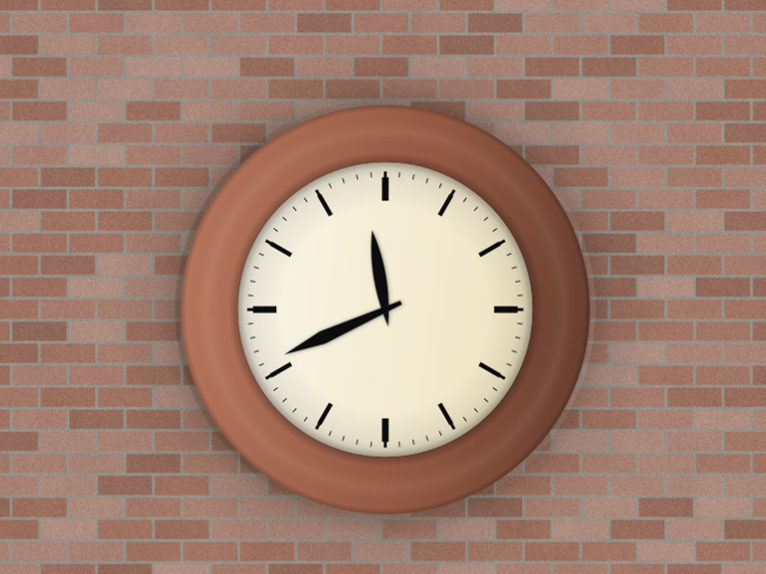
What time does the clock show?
11:41
